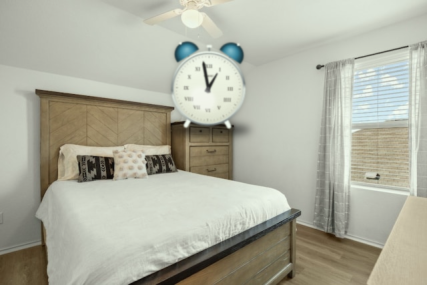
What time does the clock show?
12:58
